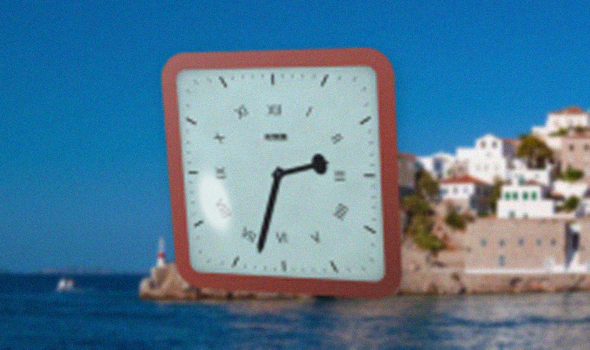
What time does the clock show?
2:33
